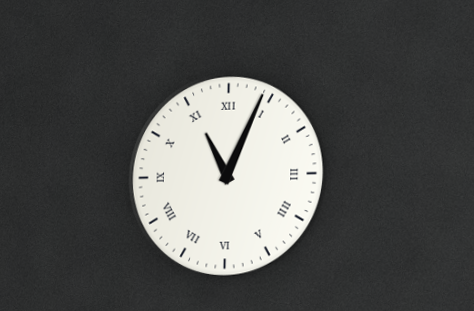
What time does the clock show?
11:04
